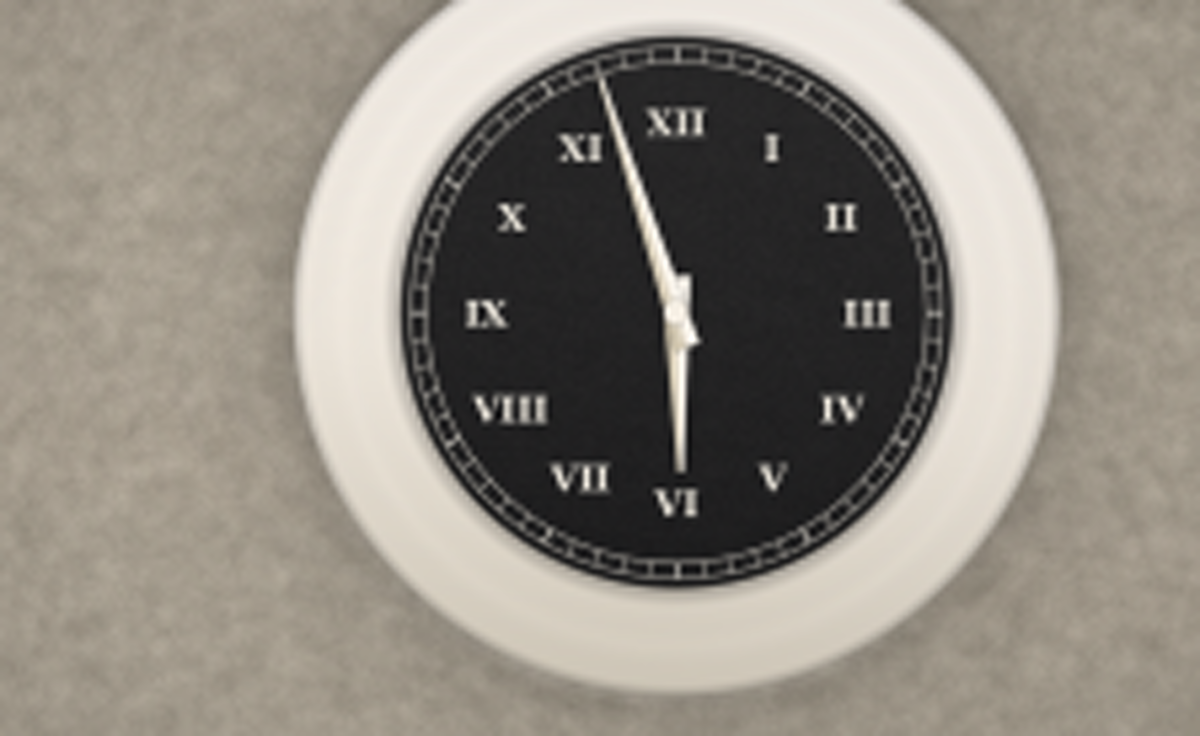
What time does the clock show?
5:57
